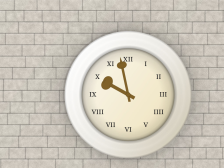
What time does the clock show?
9:58
